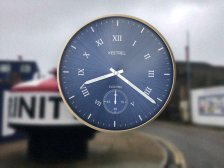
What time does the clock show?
8:21
